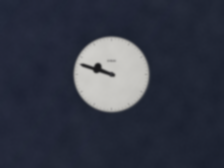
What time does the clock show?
9:48
